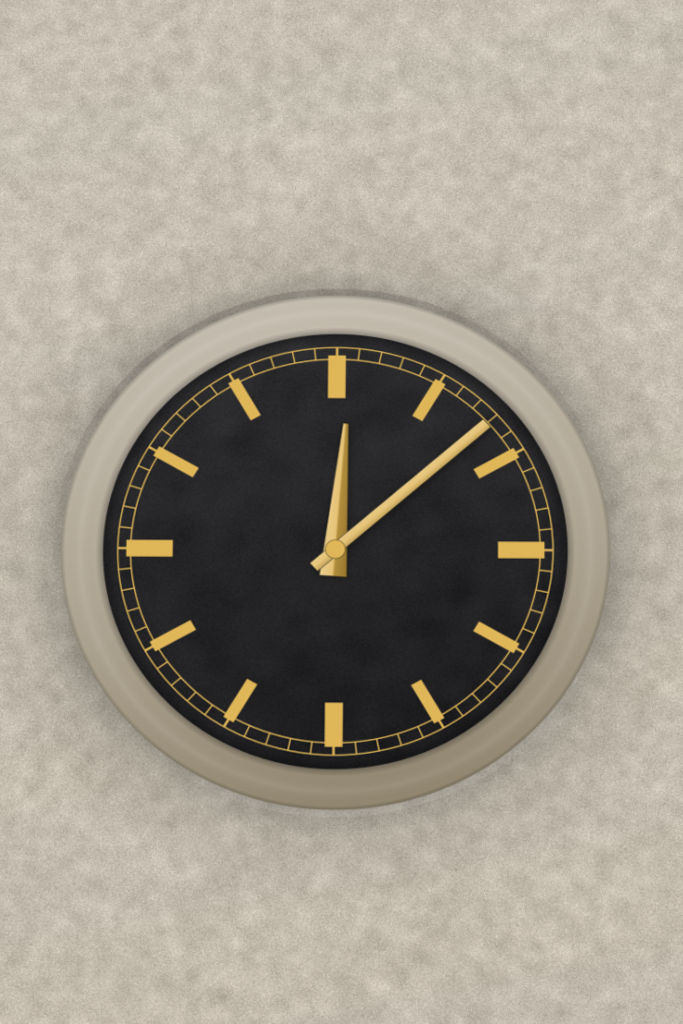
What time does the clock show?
12:08
